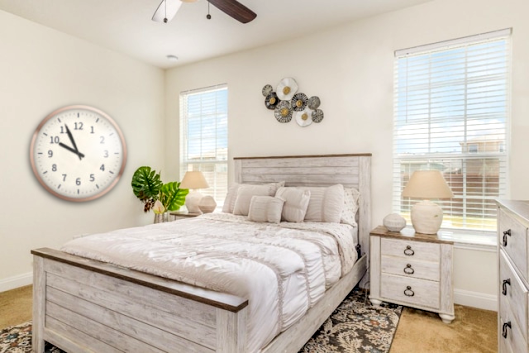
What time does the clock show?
9:56
